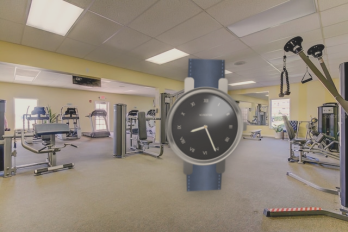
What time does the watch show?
8:26
